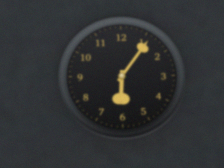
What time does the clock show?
6:06
